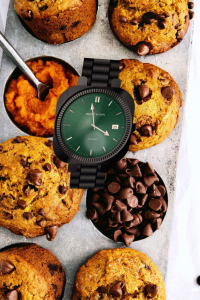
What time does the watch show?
3:58
